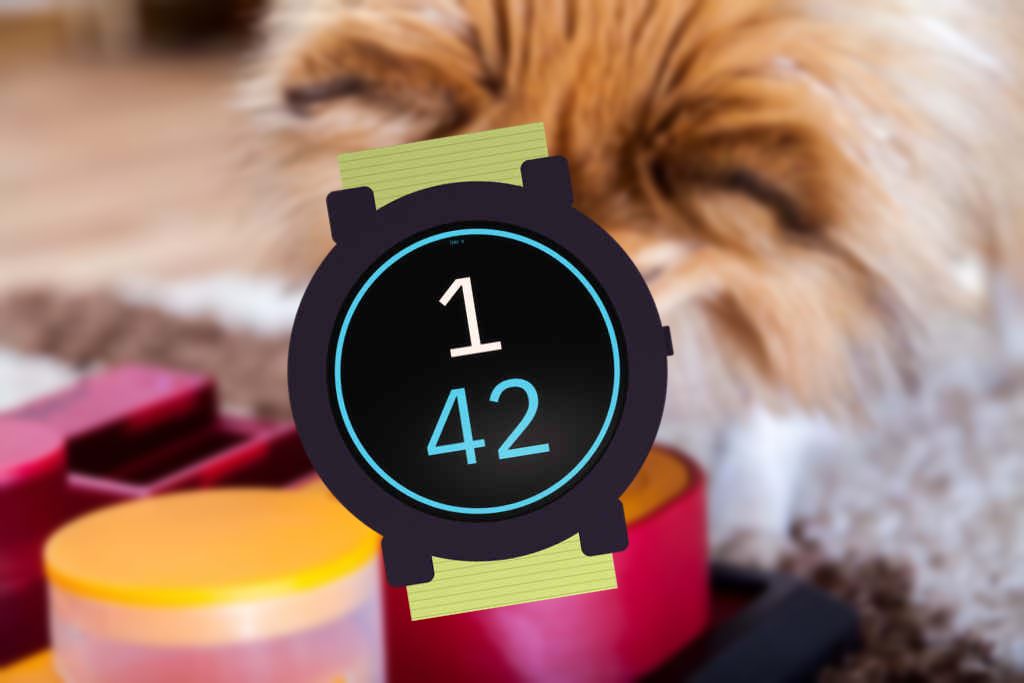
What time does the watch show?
1:42
